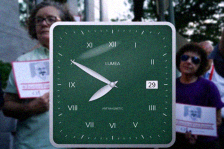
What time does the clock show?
7:50
